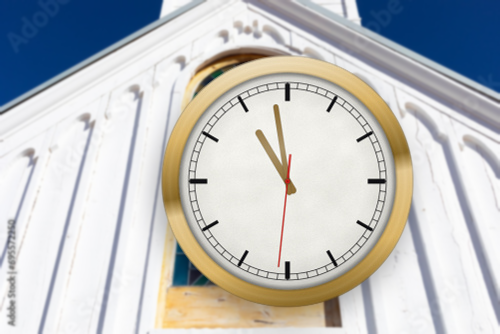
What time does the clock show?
10:58:31
